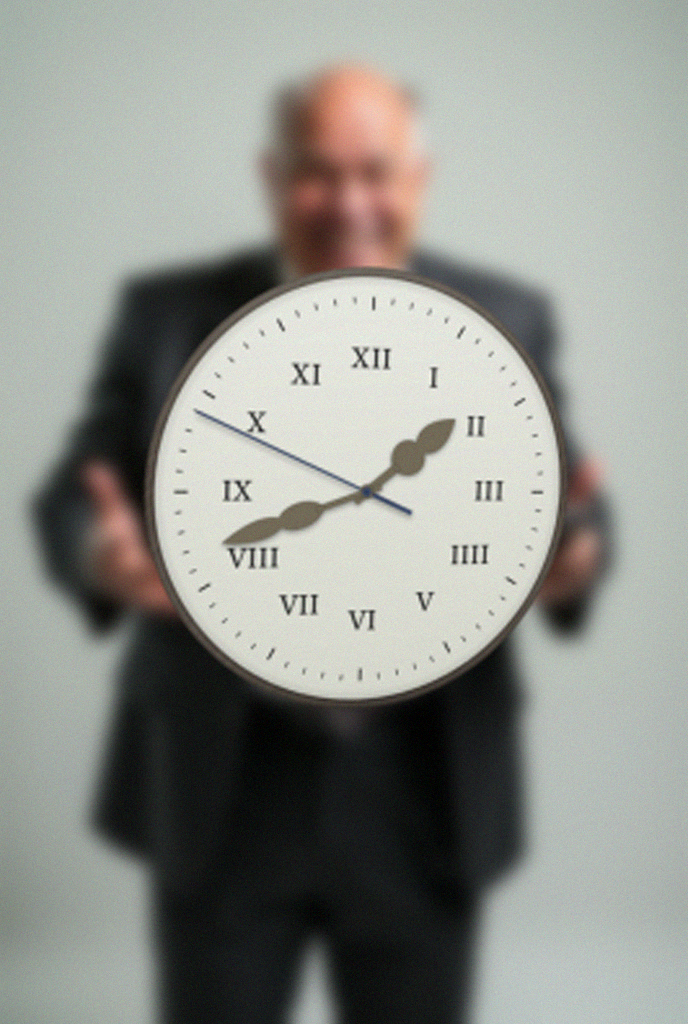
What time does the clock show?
1:41:49
